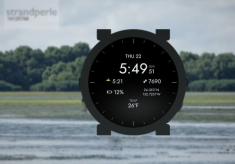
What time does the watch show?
5:49
